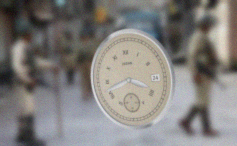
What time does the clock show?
3:42
